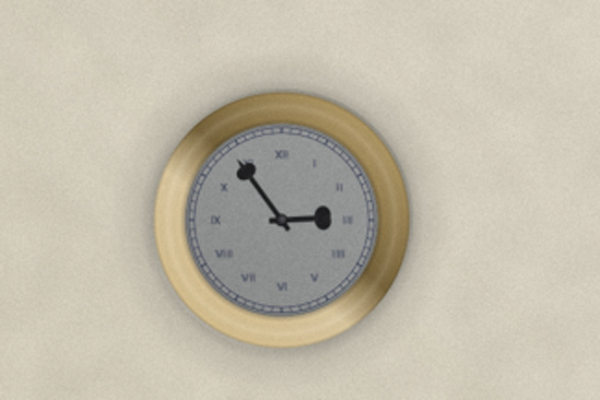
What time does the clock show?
2:54
